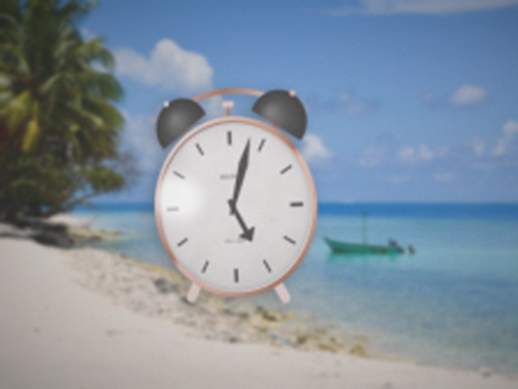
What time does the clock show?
5:03
